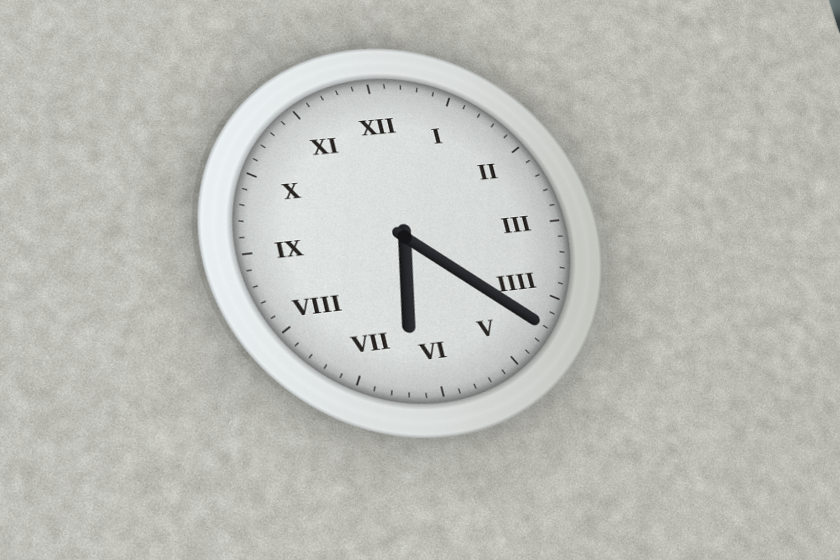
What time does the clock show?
6:22
